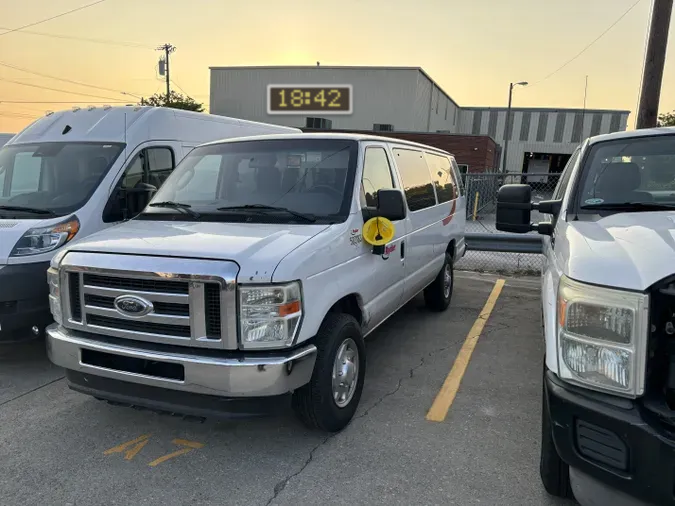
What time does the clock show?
18:42
